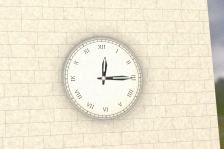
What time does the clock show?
12:15
